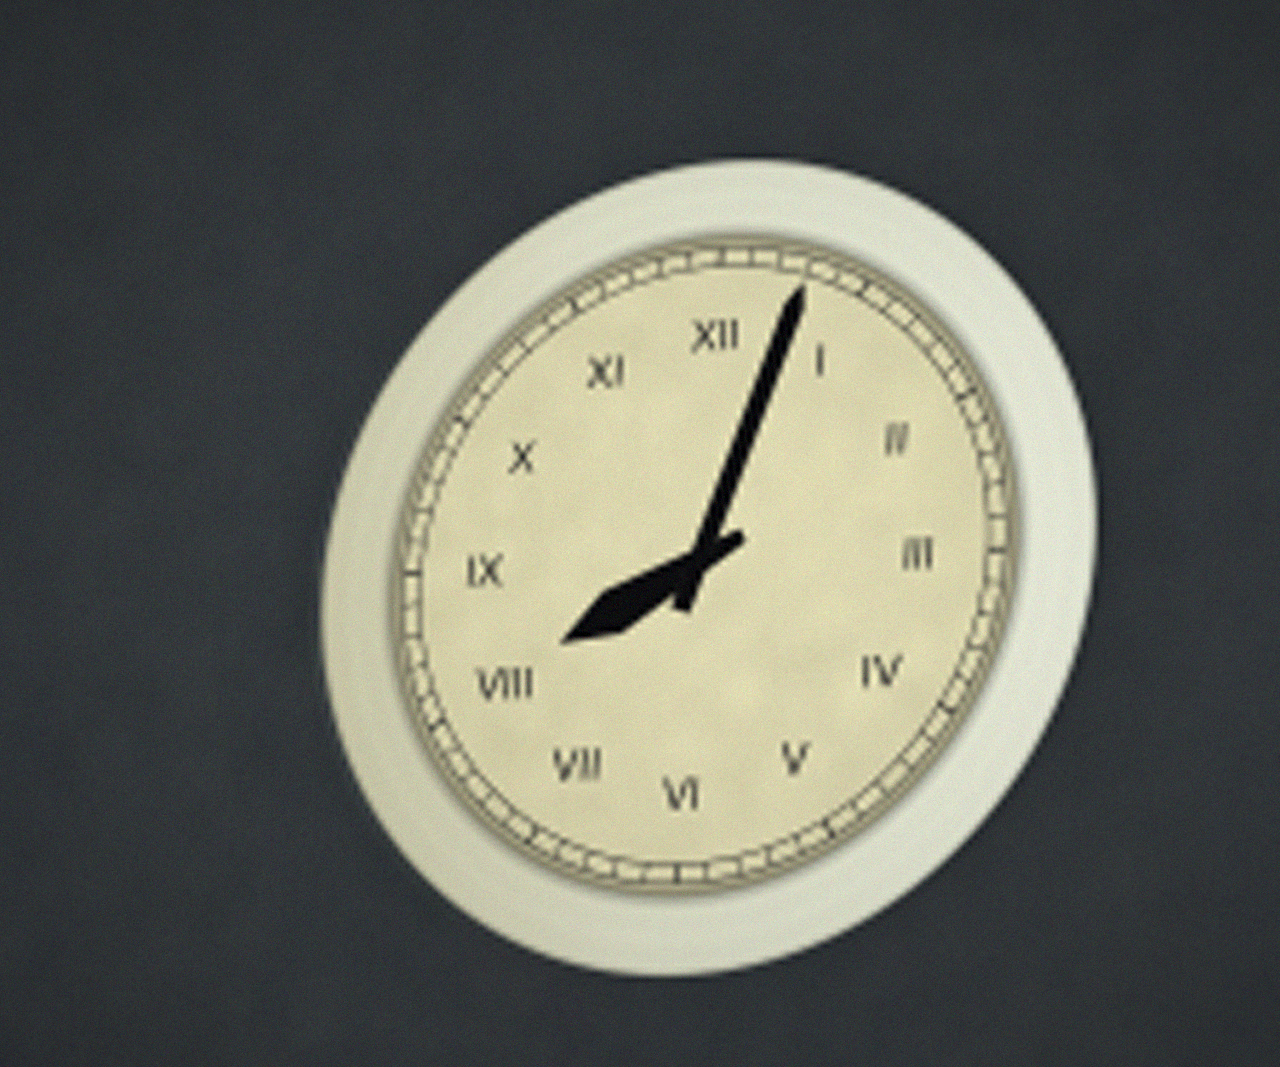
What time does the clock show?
8:03
